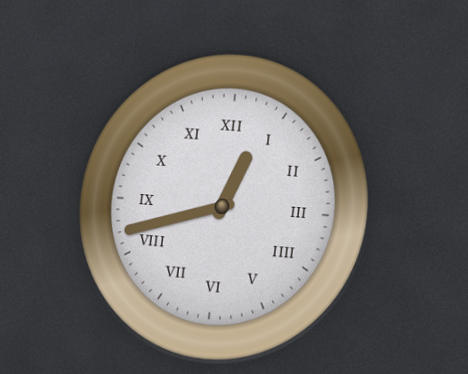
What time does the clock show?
12:42
